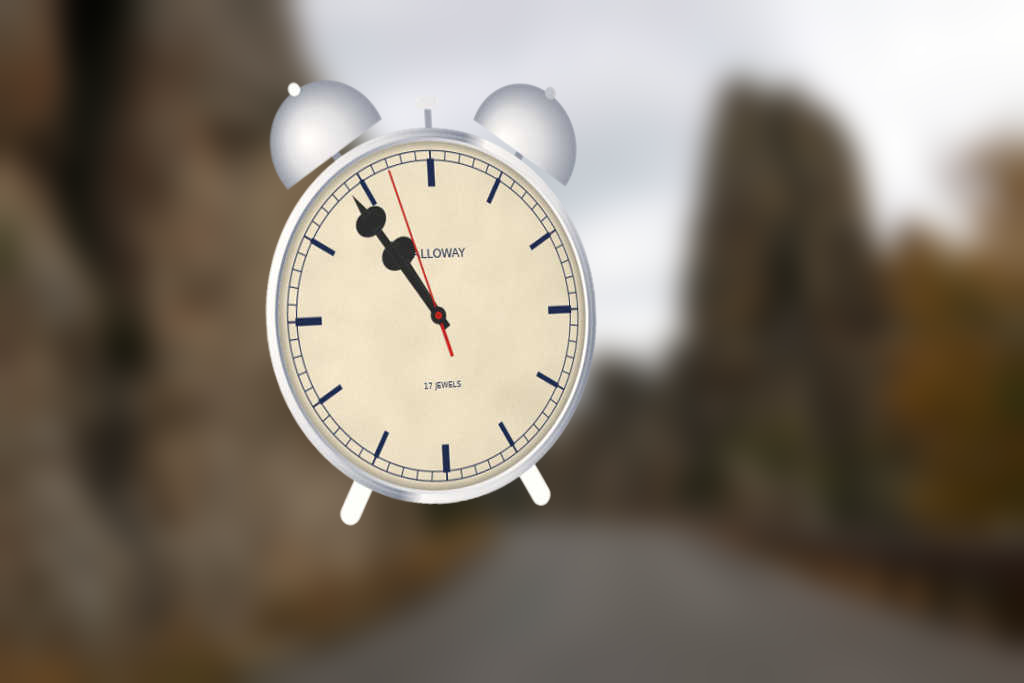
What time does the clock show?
10:53:57
